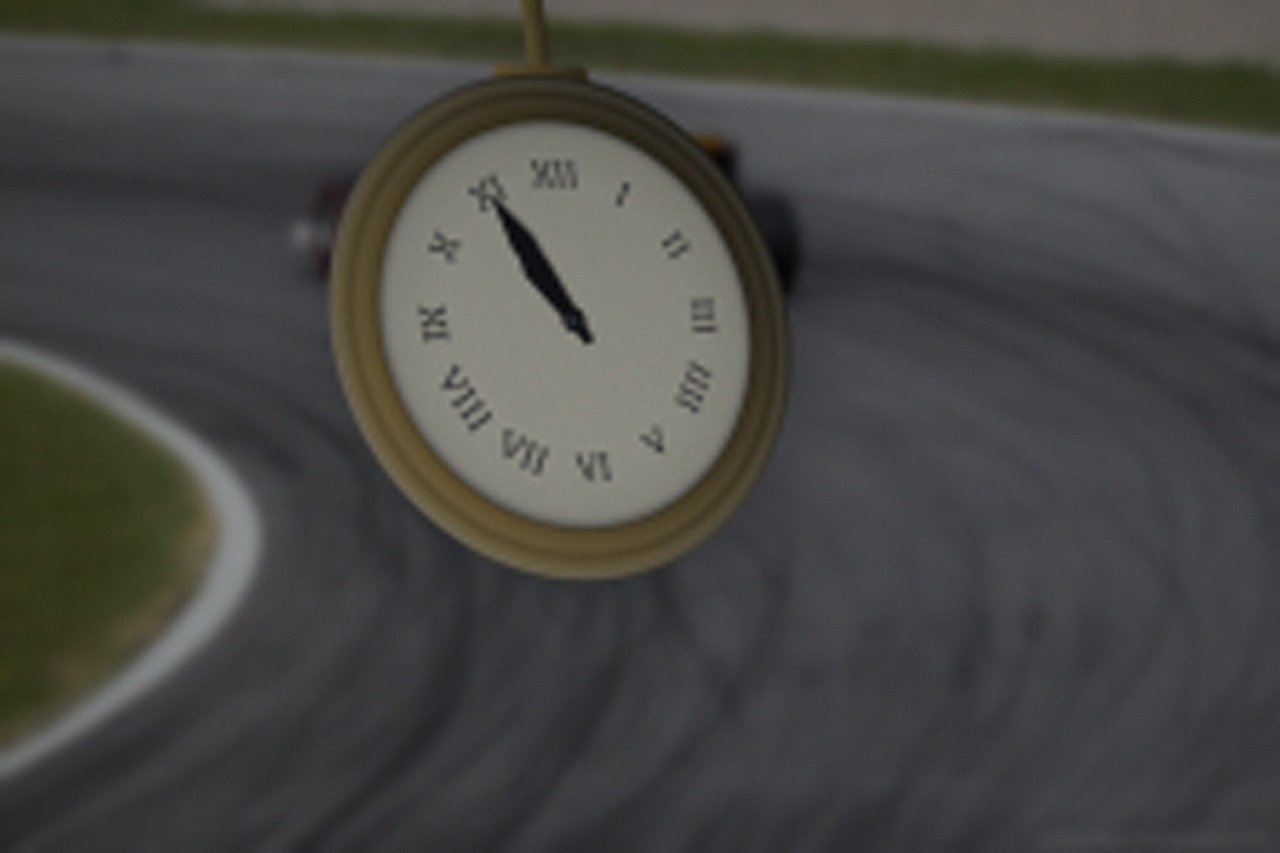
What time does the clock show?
10:55
